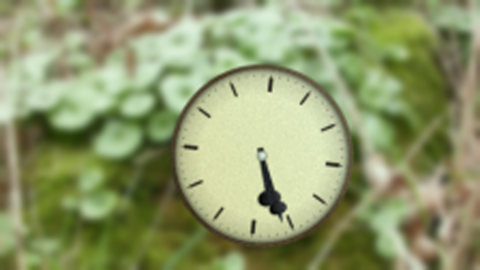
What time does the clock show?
5:26
